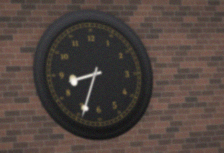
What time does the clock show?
8:34
